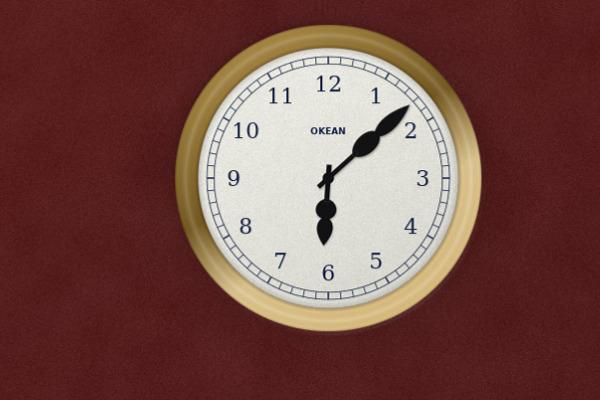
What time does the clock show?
6:08
